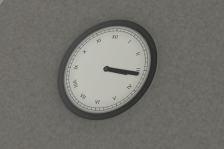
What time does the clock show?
3:16
